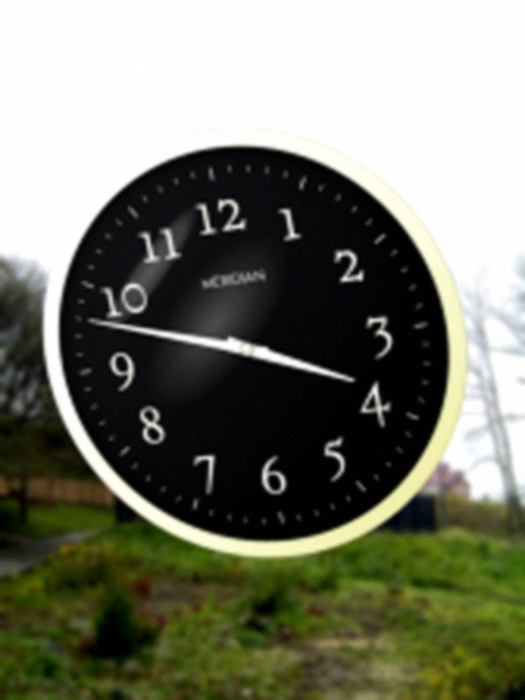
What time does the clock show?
3:48
